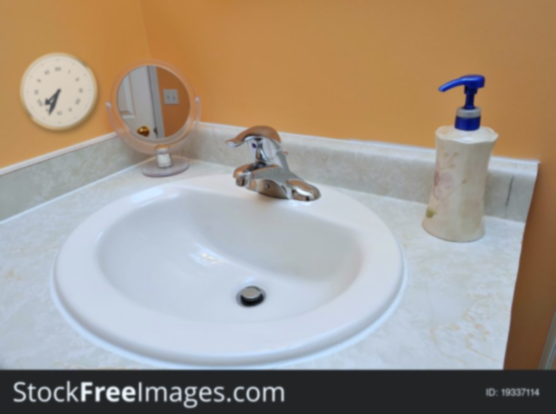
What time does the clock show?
7:34
